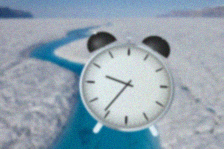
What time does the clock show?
9:36
